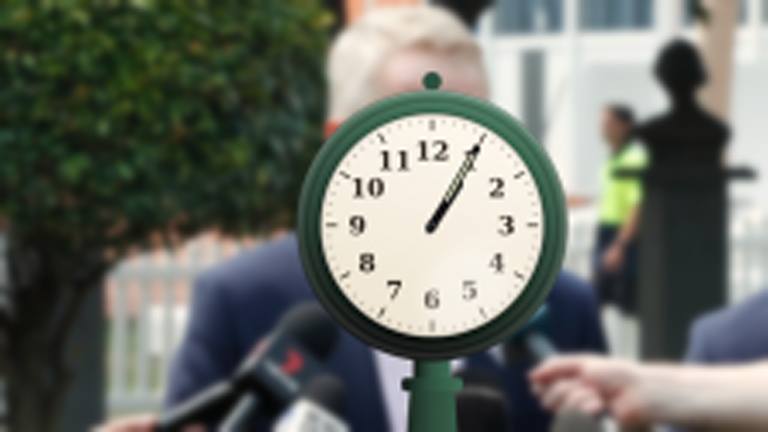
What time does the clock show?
1:05
